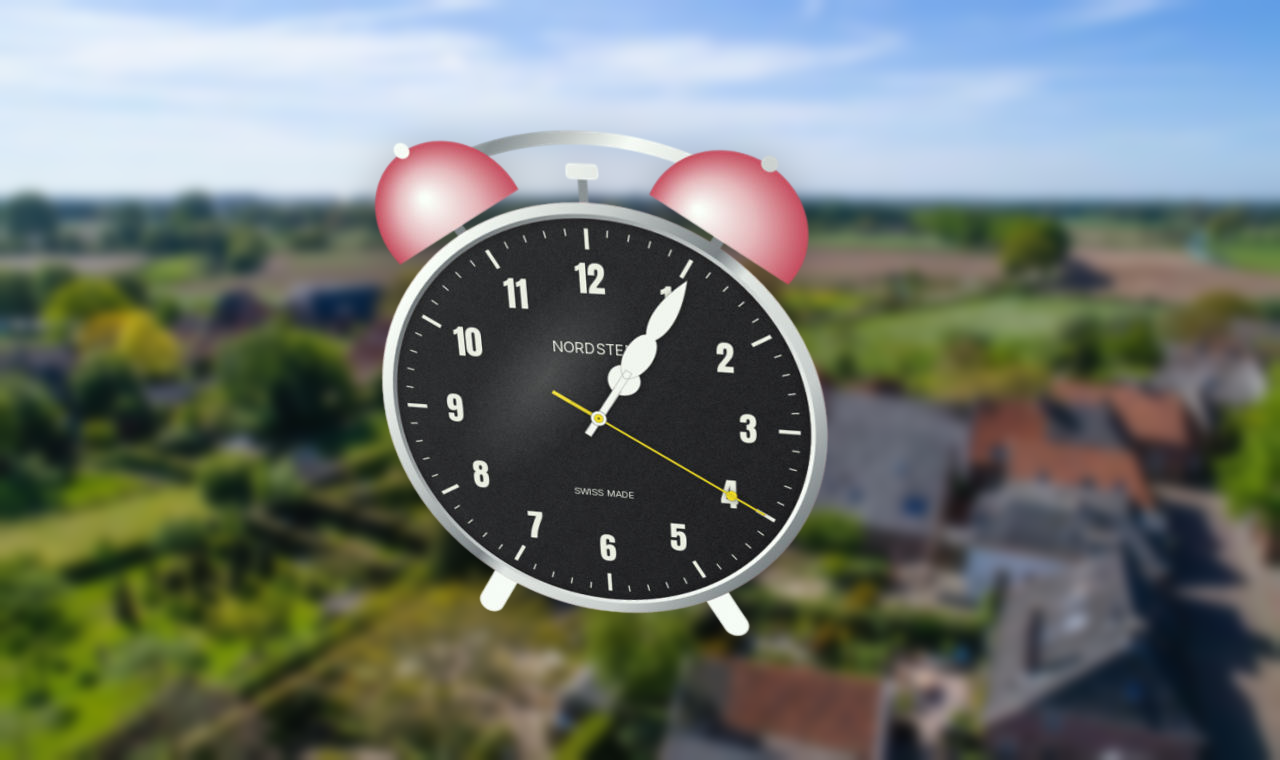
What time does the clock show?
1:05:20
